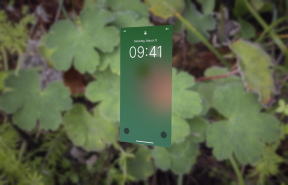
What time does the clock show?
9:41
